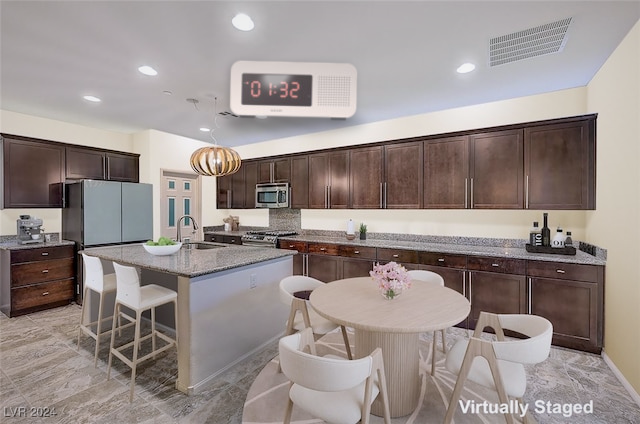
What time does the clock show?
1:32
